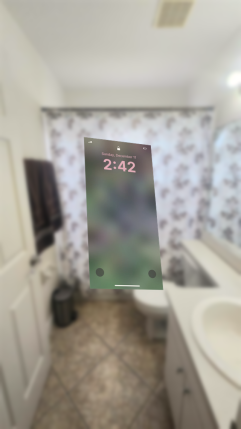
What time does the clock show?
2:42
